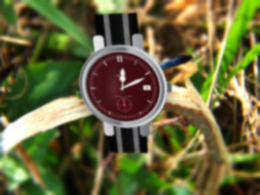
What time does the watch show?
12:11
